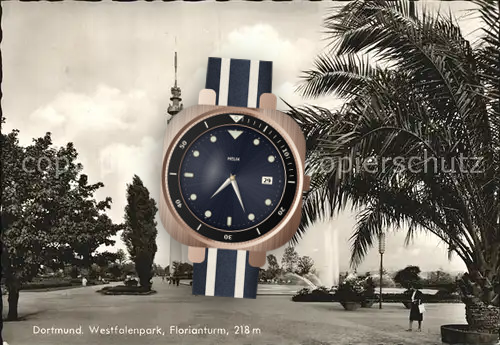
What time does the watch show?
7:26
